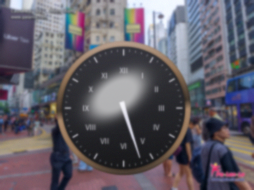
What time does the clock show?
5:27
